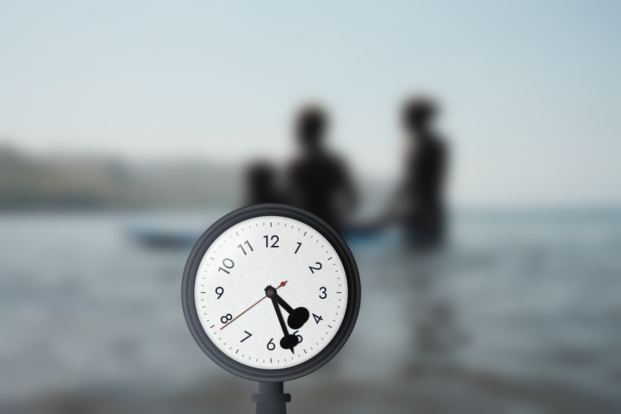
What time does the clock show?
4:26:39
